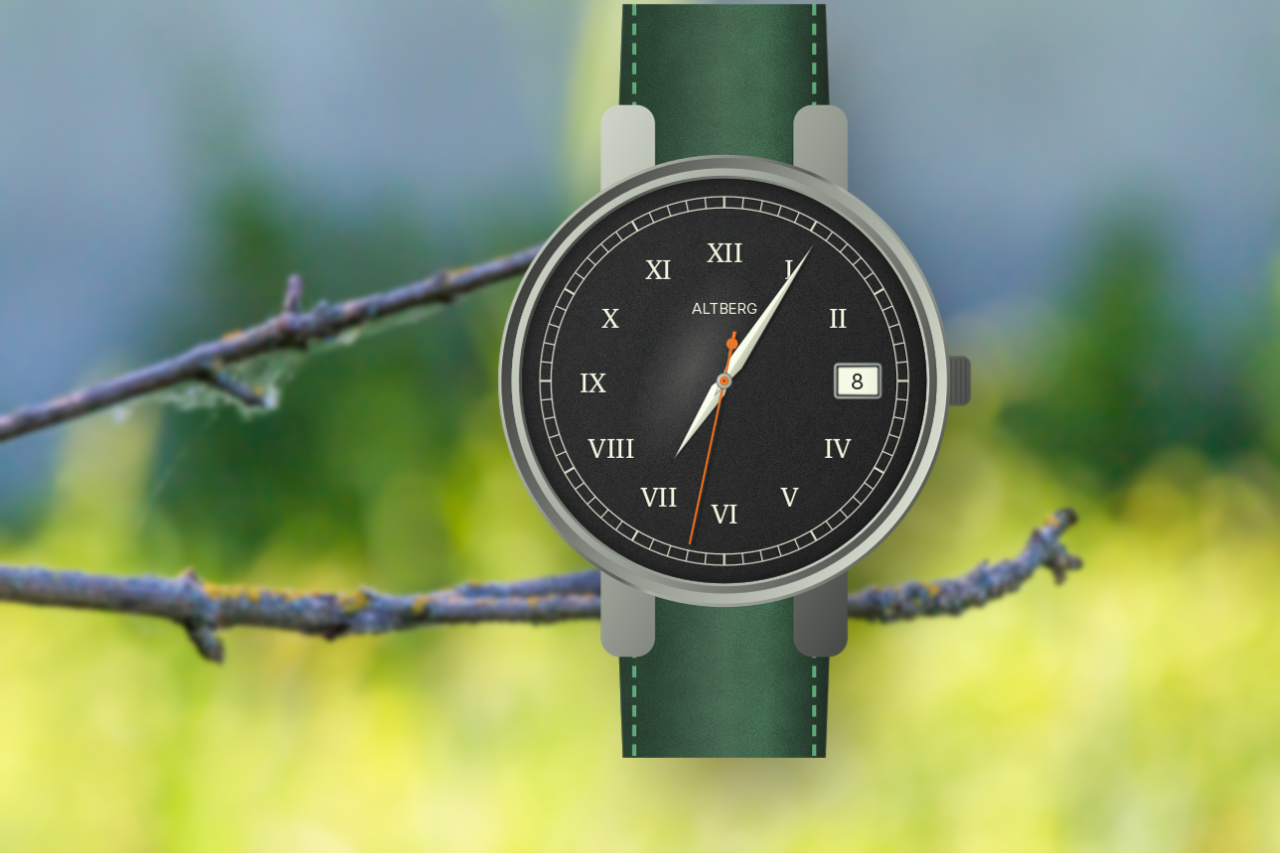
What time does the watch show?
7:05:32
